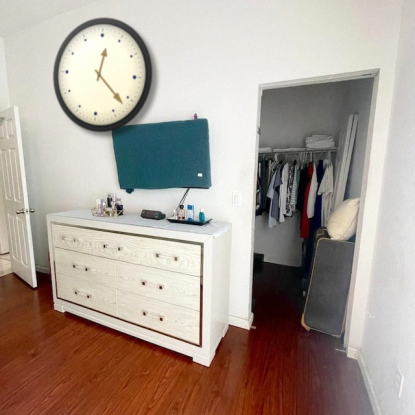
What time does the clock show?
12:22
